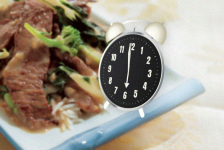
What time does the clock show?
5:59
